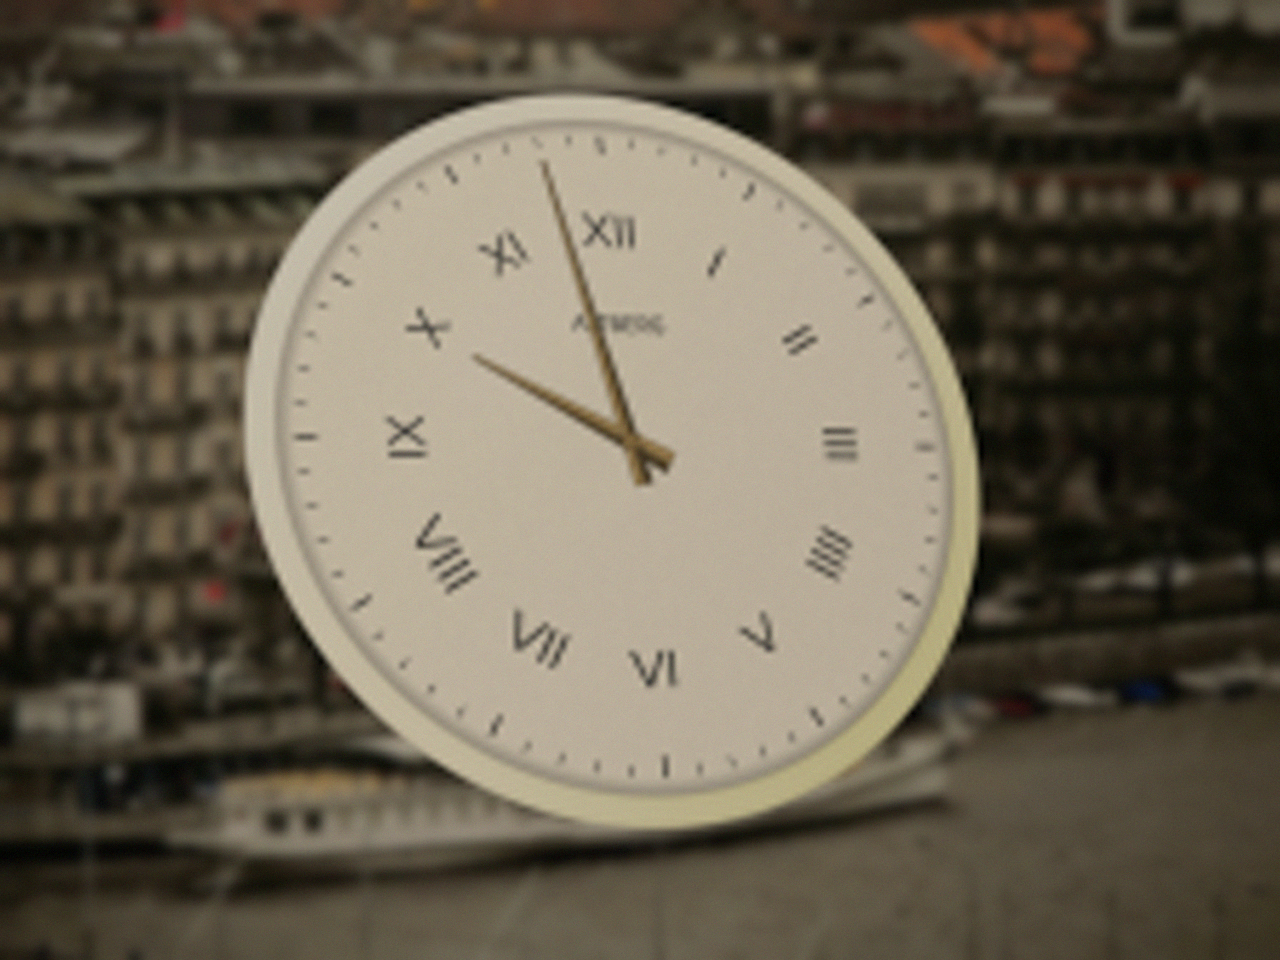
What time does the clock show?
9:58
